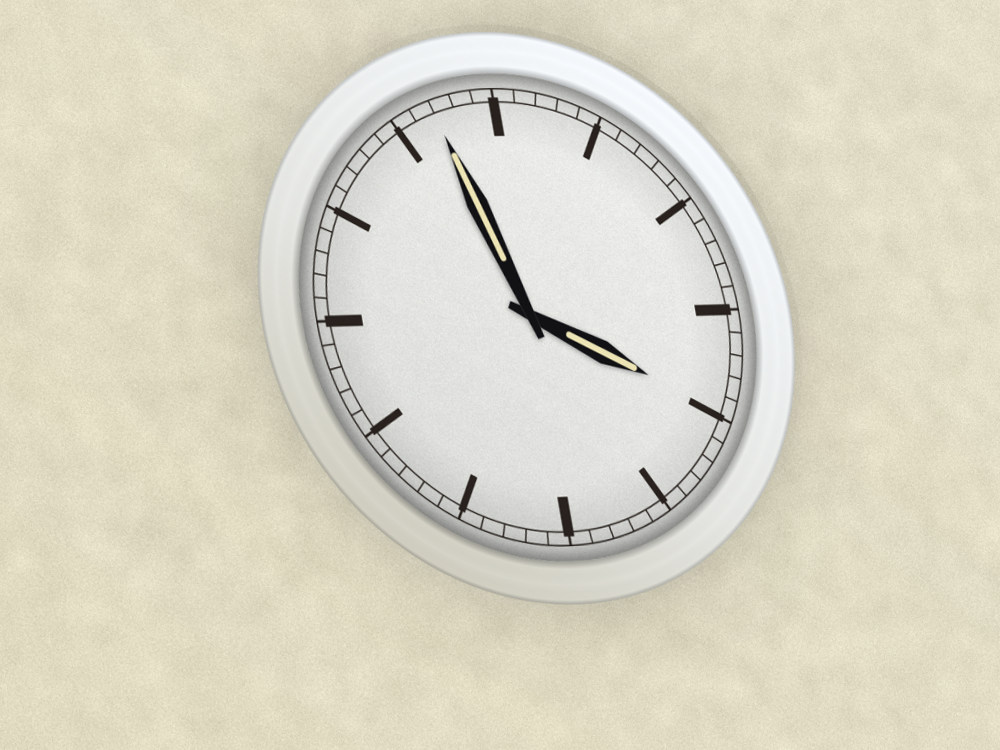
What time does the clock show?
3:57
